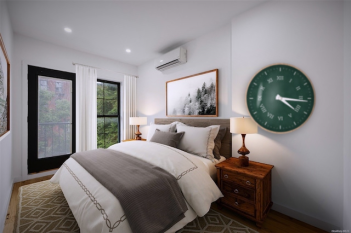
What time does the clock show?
4:16
